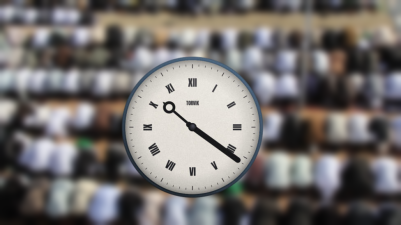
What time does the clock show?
10:21
